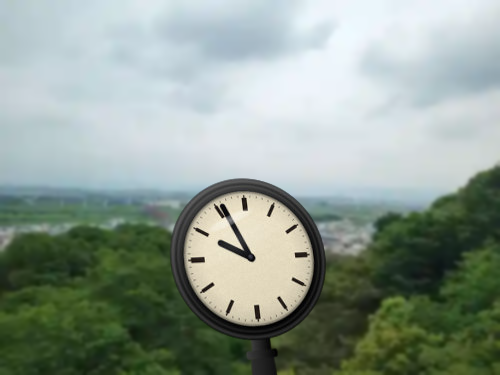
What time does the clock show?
9:56
